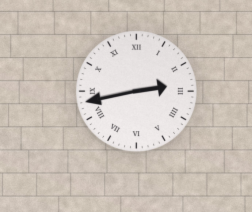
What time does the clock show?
2:43
